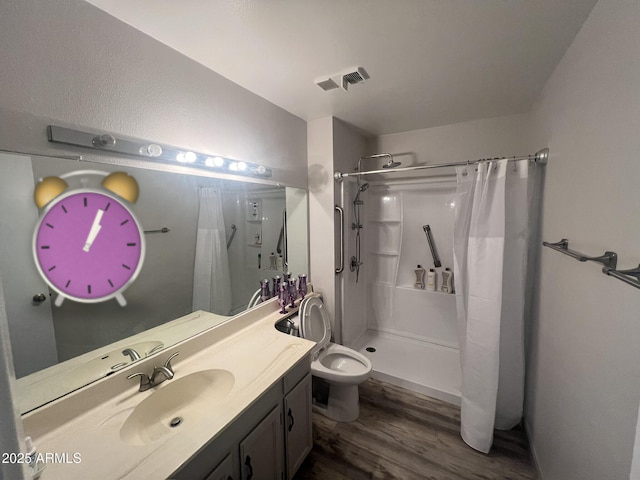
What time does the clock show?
1:04
